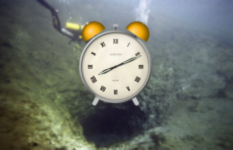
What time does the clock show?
8:11
